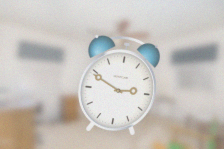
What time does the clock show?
2:49
